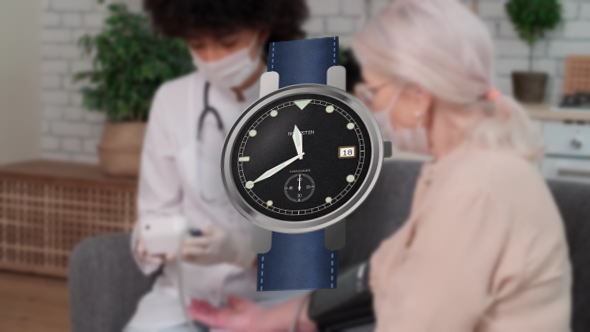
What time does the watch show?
11:40
